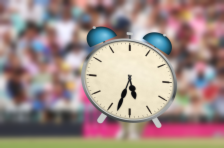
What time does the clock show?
5:33
